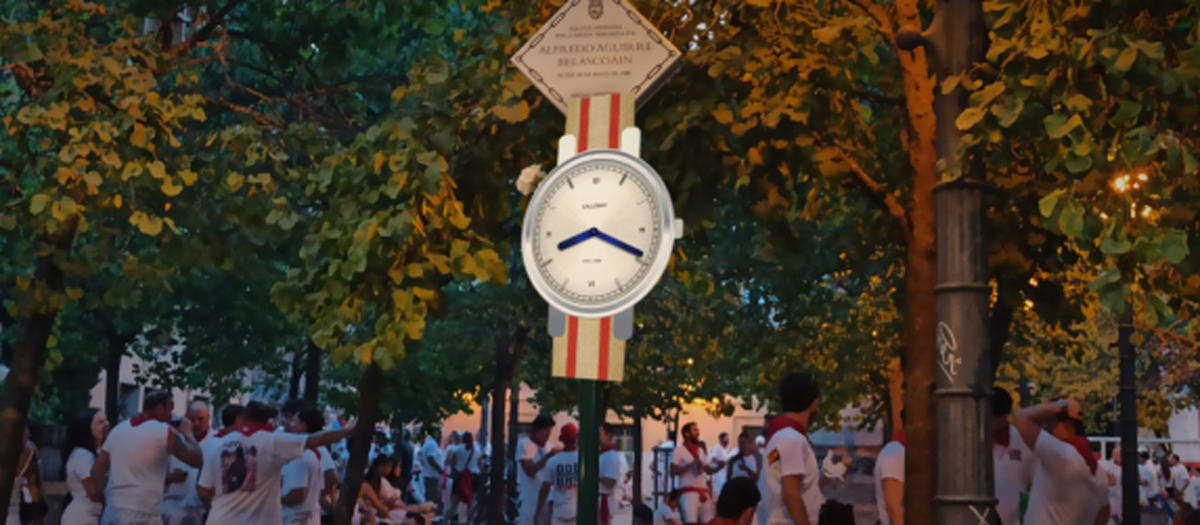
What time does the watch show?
8:19
